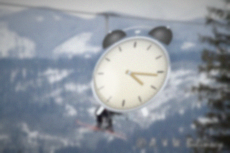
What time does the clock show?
4:16
